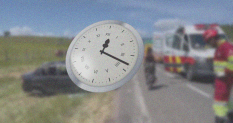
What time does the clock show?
12:18
